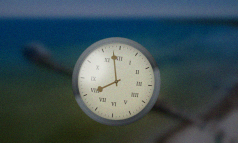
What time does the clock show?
7:58
